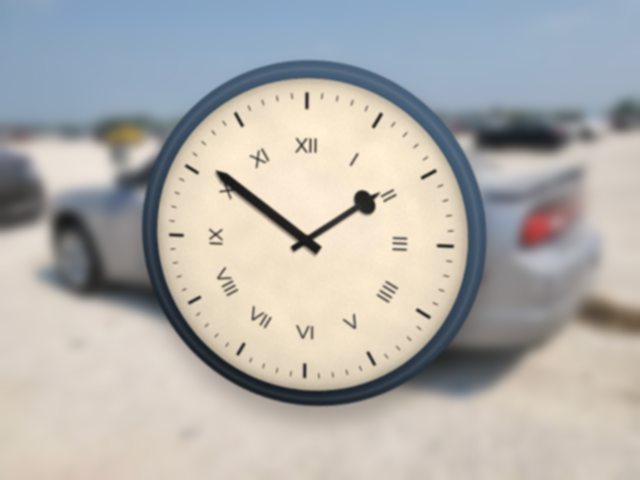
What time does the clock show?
1:51
